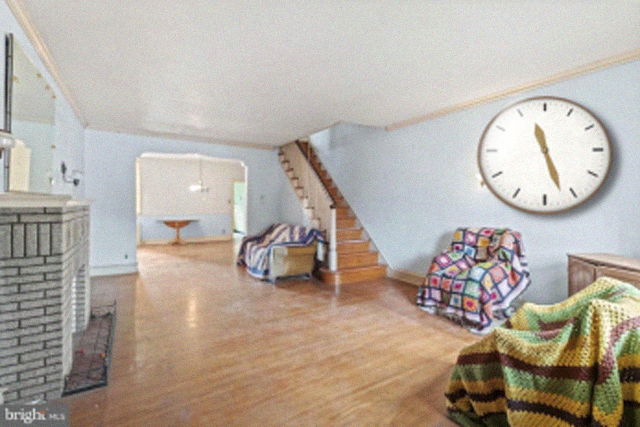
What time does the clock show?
11:27
